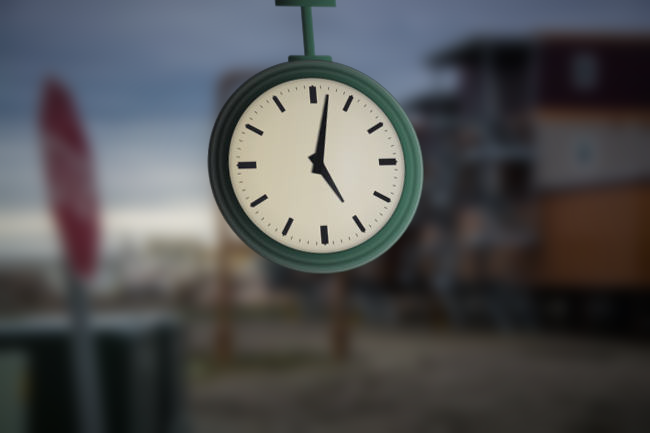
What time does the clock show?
5:02
